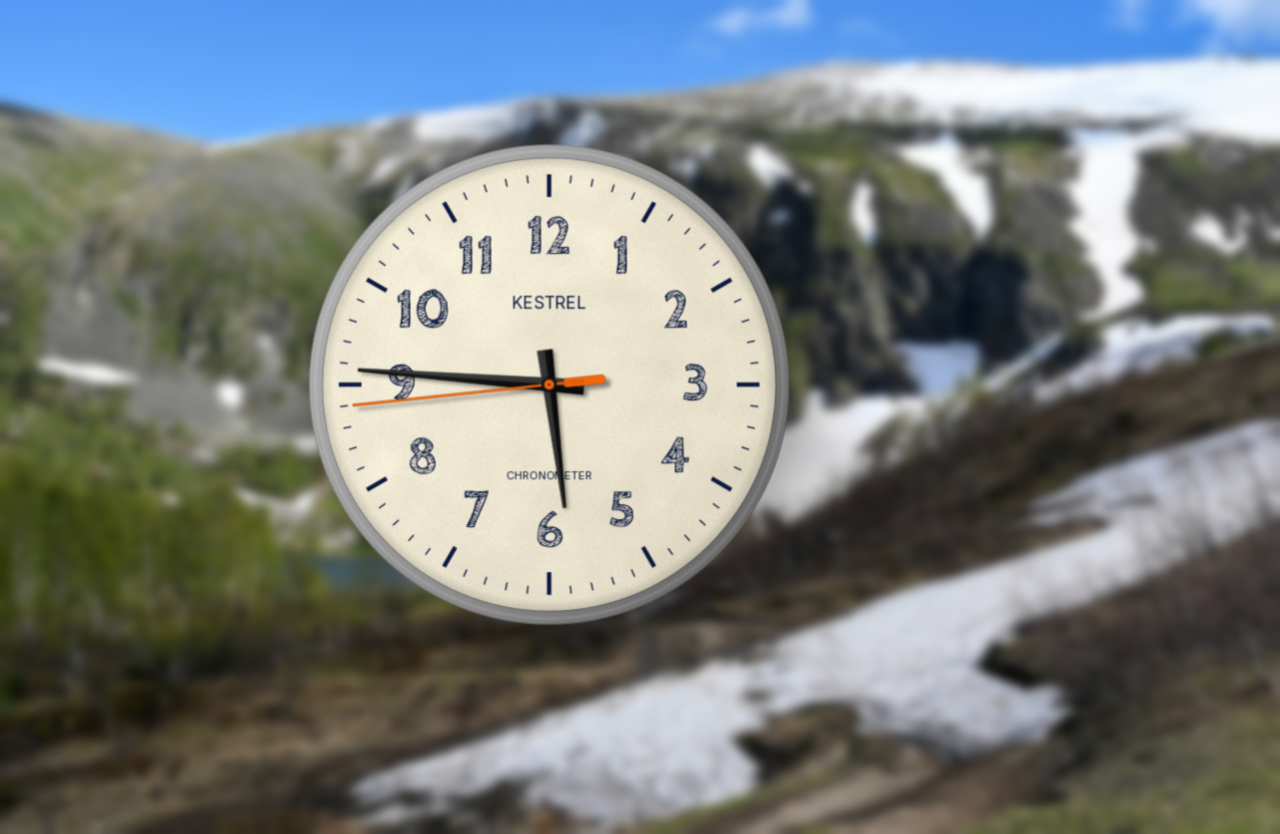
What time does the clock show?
5:45:44
